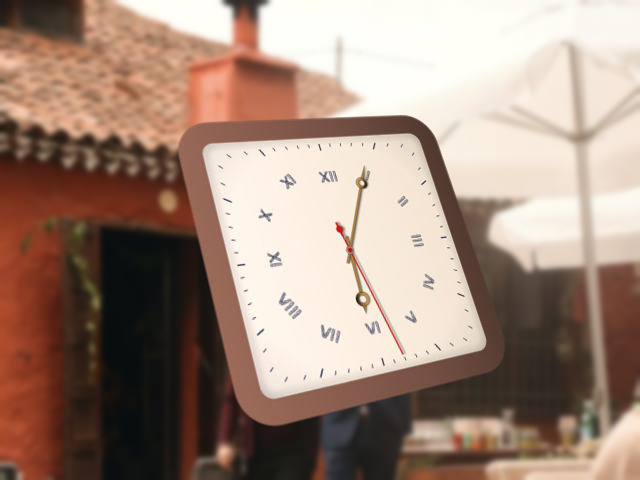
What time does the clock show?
6:04:28
